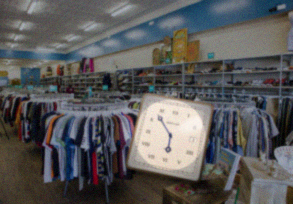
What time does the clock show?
5:53
